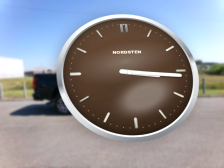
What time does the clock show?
3:16
